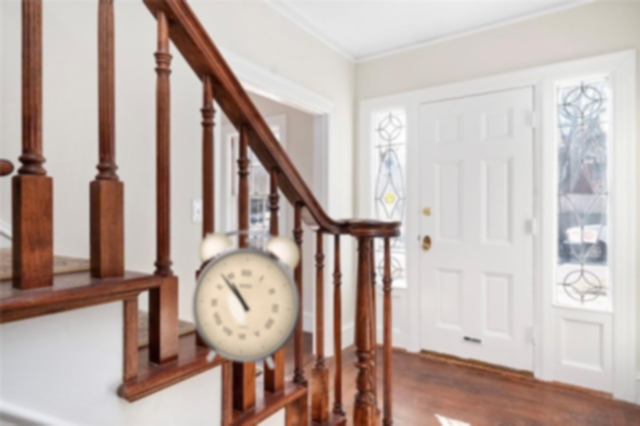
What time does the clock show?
10:53
